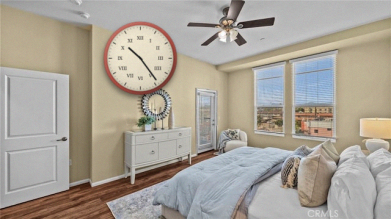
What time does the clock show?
10:24
